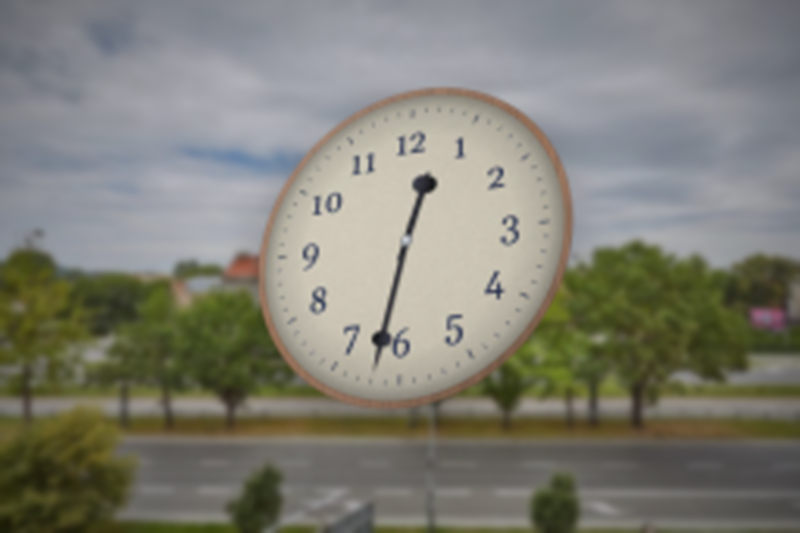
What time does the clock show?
12:32
